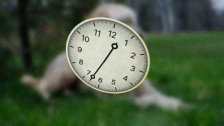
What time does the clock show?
12:33
